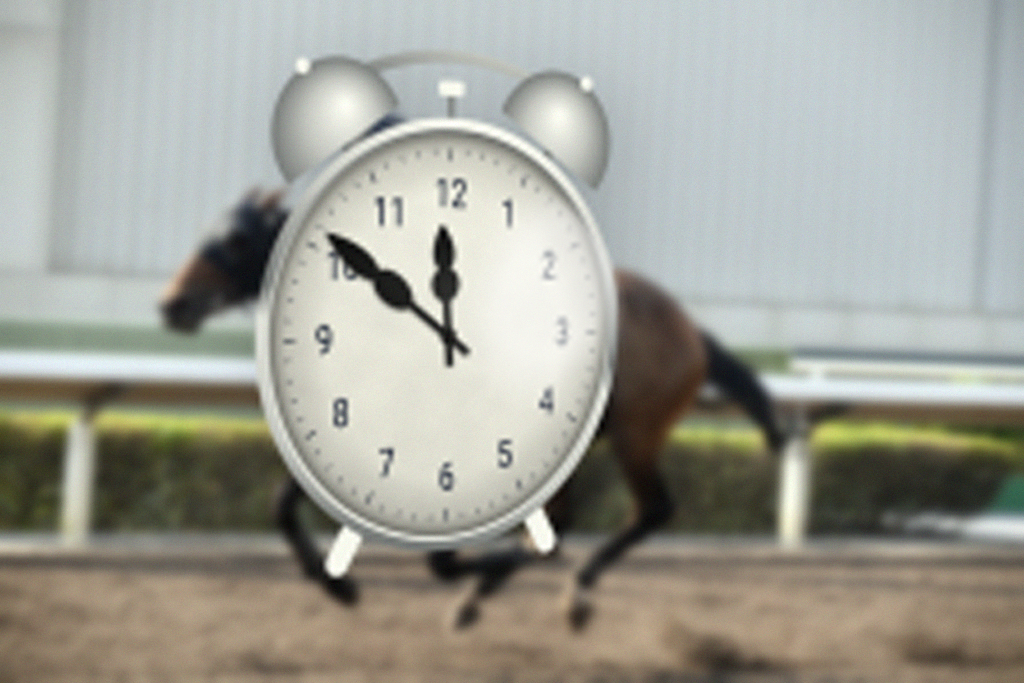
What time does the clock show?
11:51
